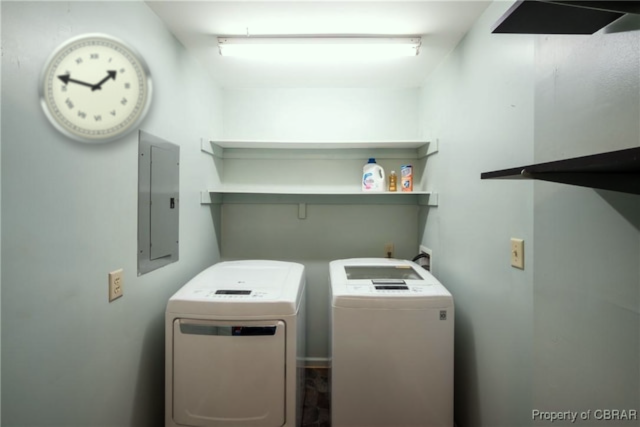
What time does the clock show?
1:48
